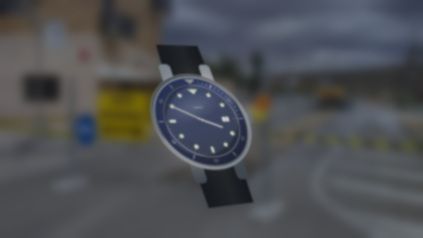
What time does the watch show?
3:50
